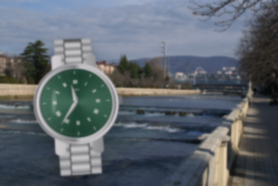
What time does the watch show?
11:36
